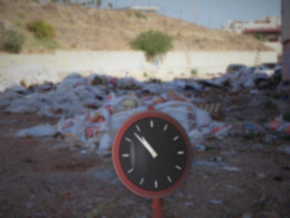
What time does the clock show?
10:53
